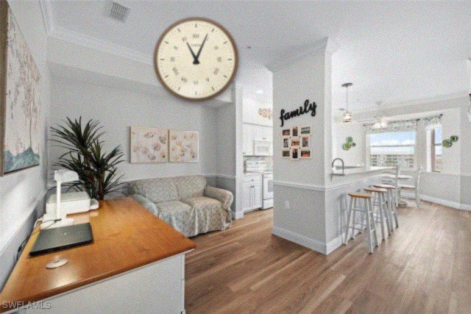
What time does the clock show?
11:04
